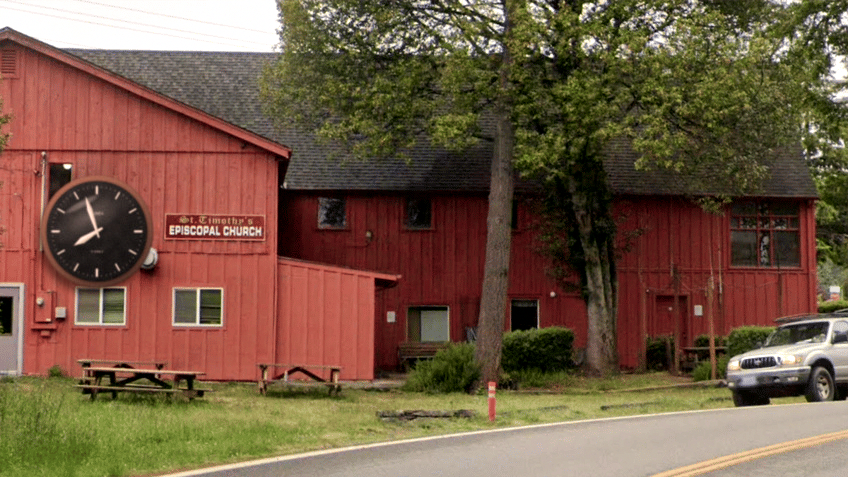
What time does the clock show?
7:57
